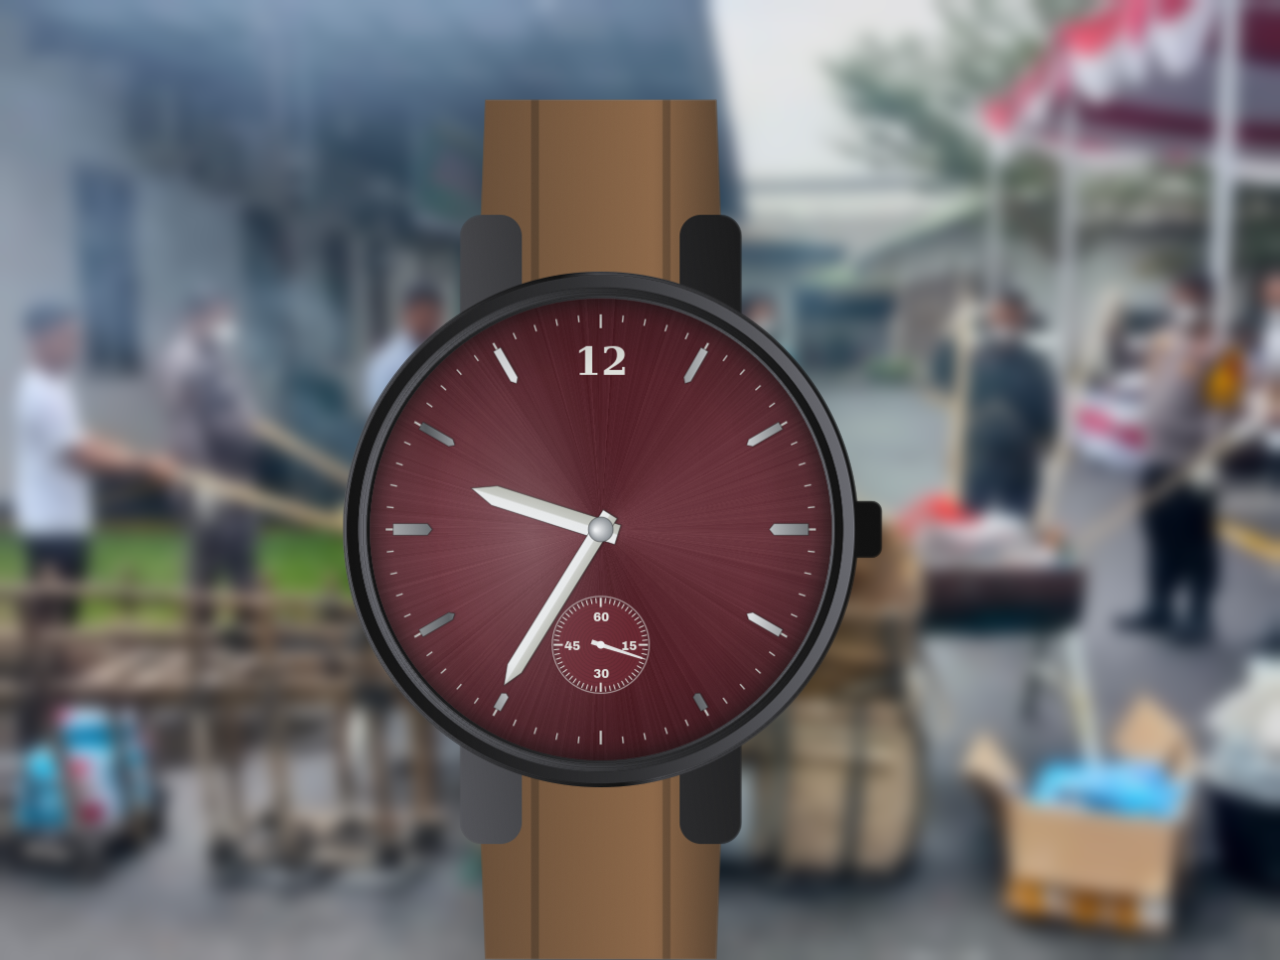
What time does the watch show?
9:35:18
